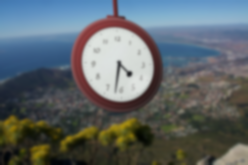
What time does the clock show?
4:32
